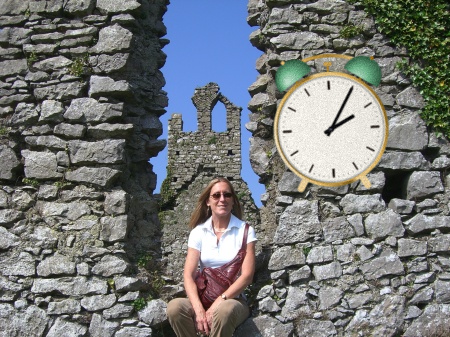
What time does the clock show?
2:05
